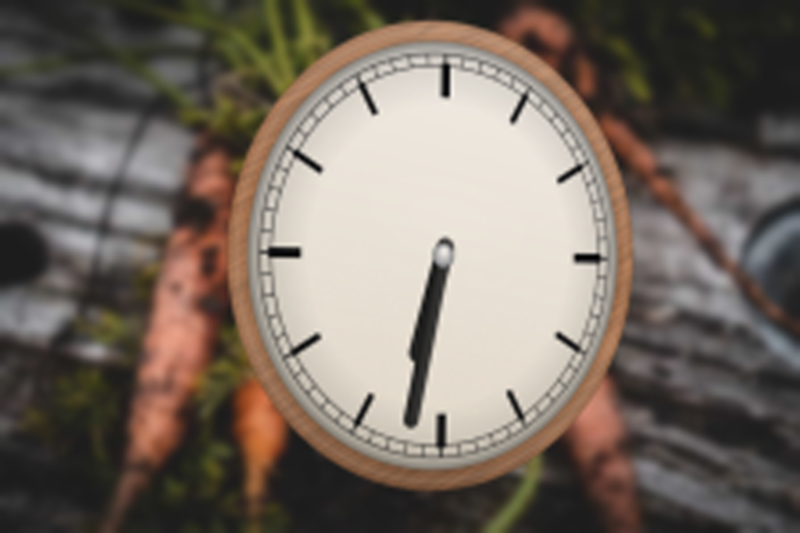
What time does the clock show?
6:32
